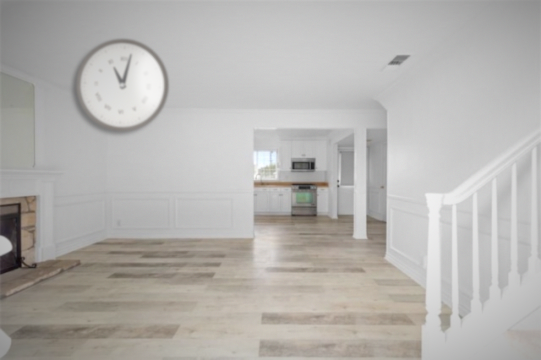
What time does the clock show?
11:02
